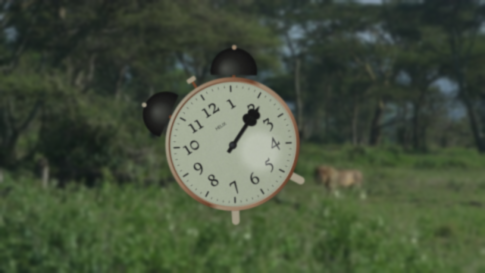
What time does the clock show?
2:11
